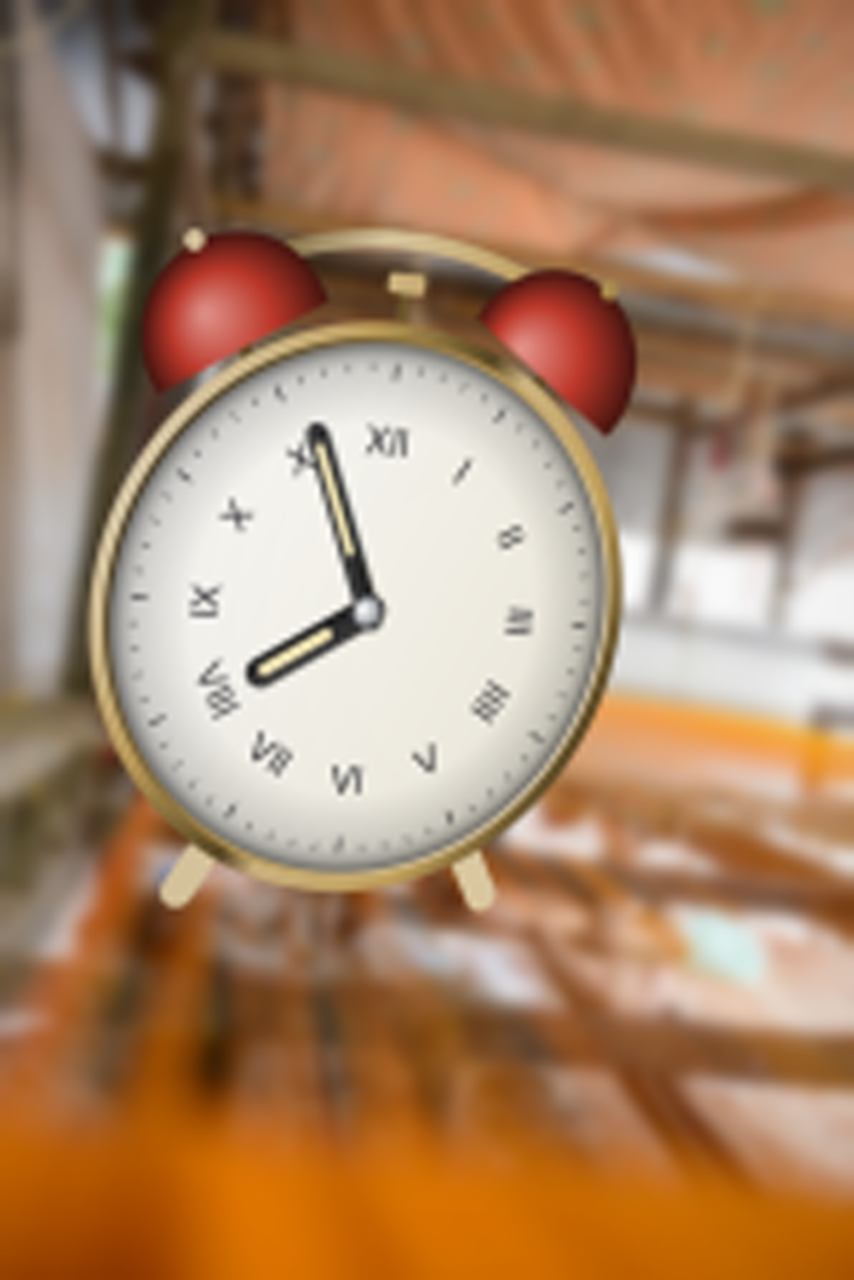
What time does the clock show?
7:56
